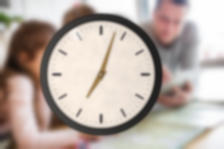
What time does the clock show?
7:03
